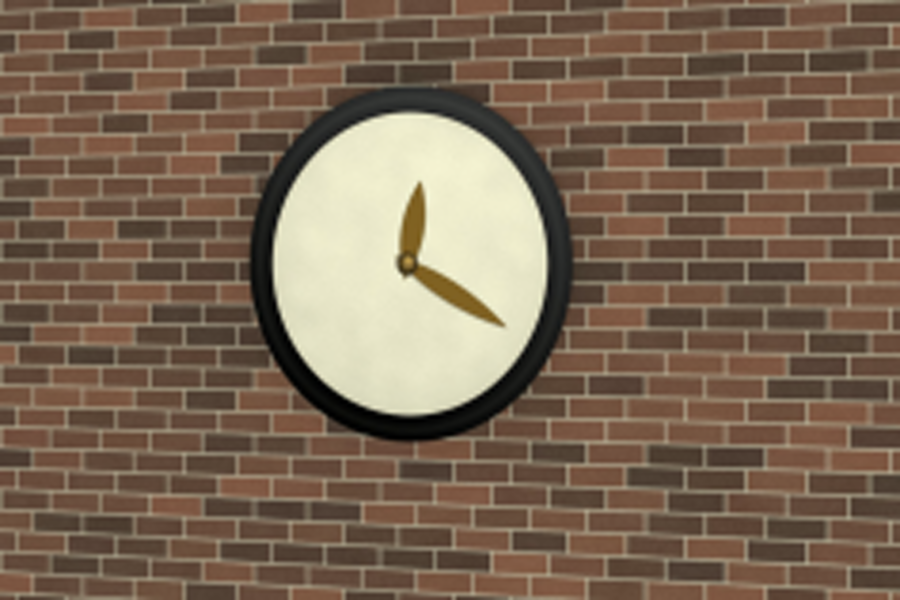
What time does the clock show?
12:20
